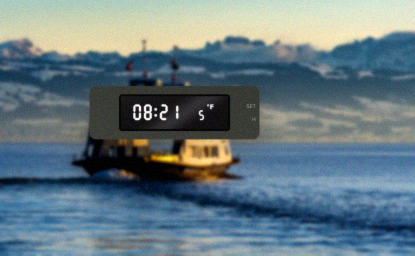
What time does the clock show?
8:21
